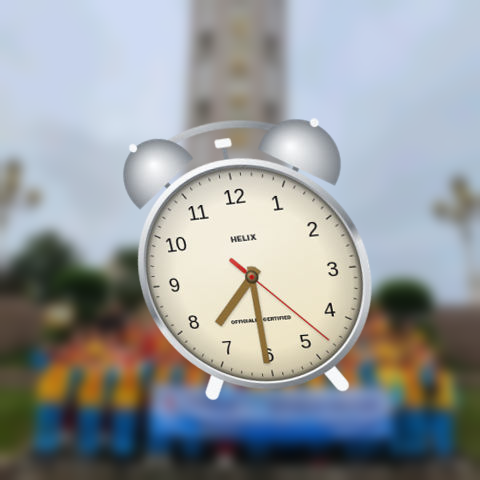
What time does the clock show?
7:30:23
